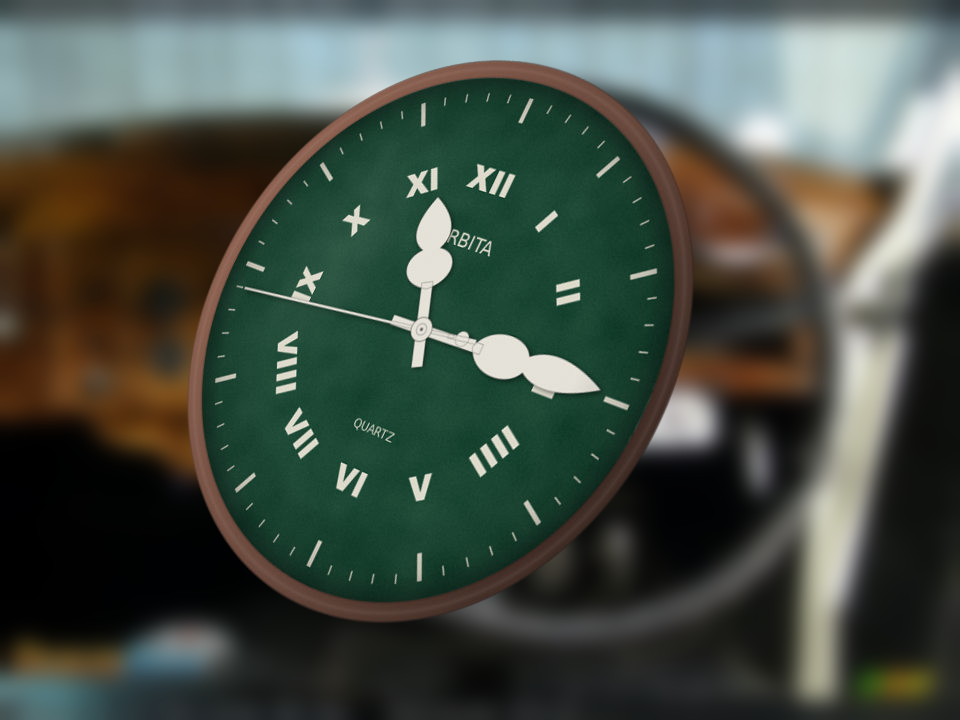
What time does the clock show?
11:14:44
